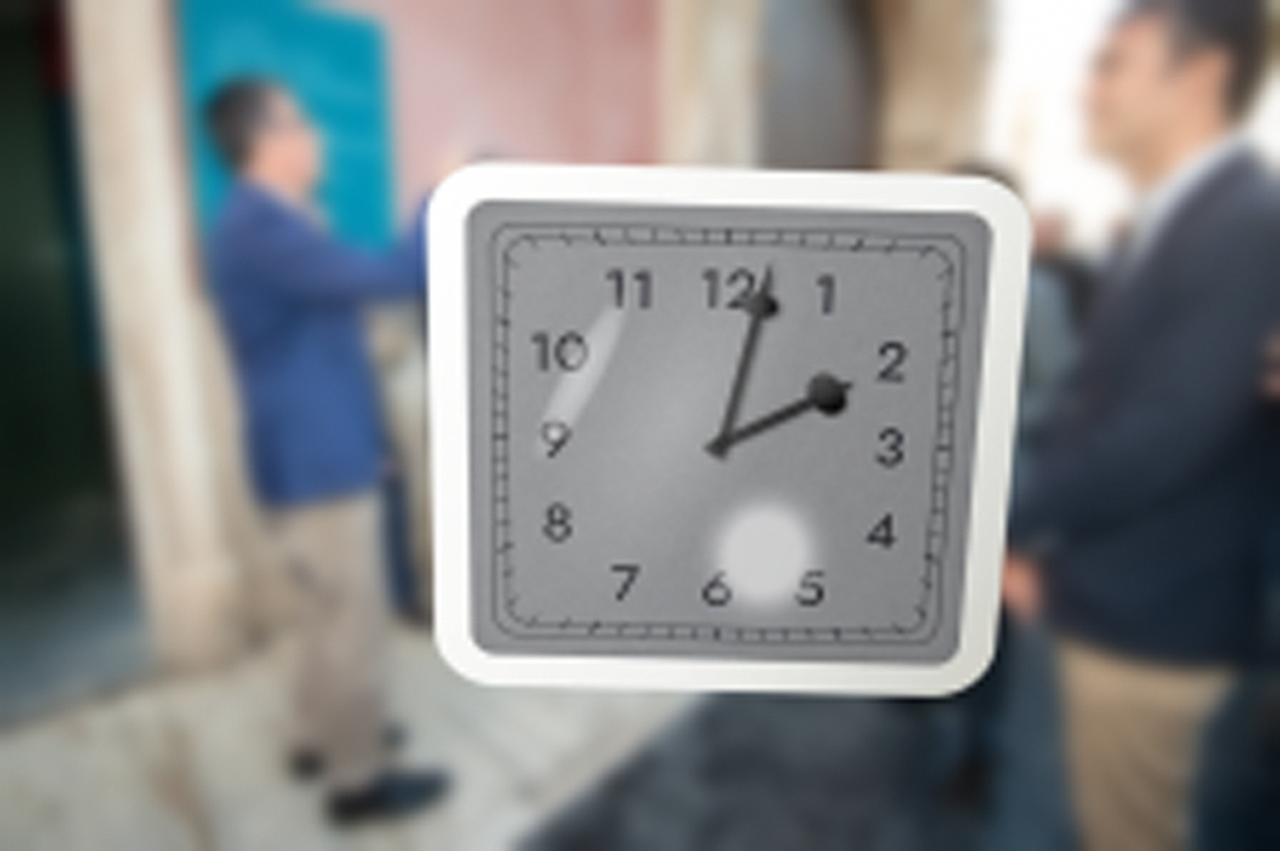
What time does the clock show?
2:02
